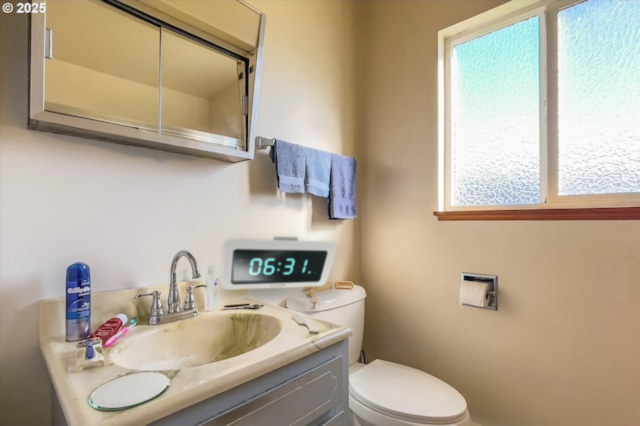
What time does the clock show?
6:31
